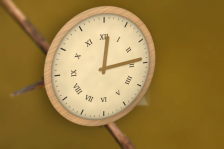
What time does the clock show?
12:14
